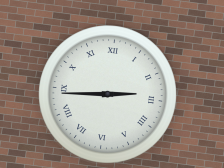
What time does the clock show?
2:44
